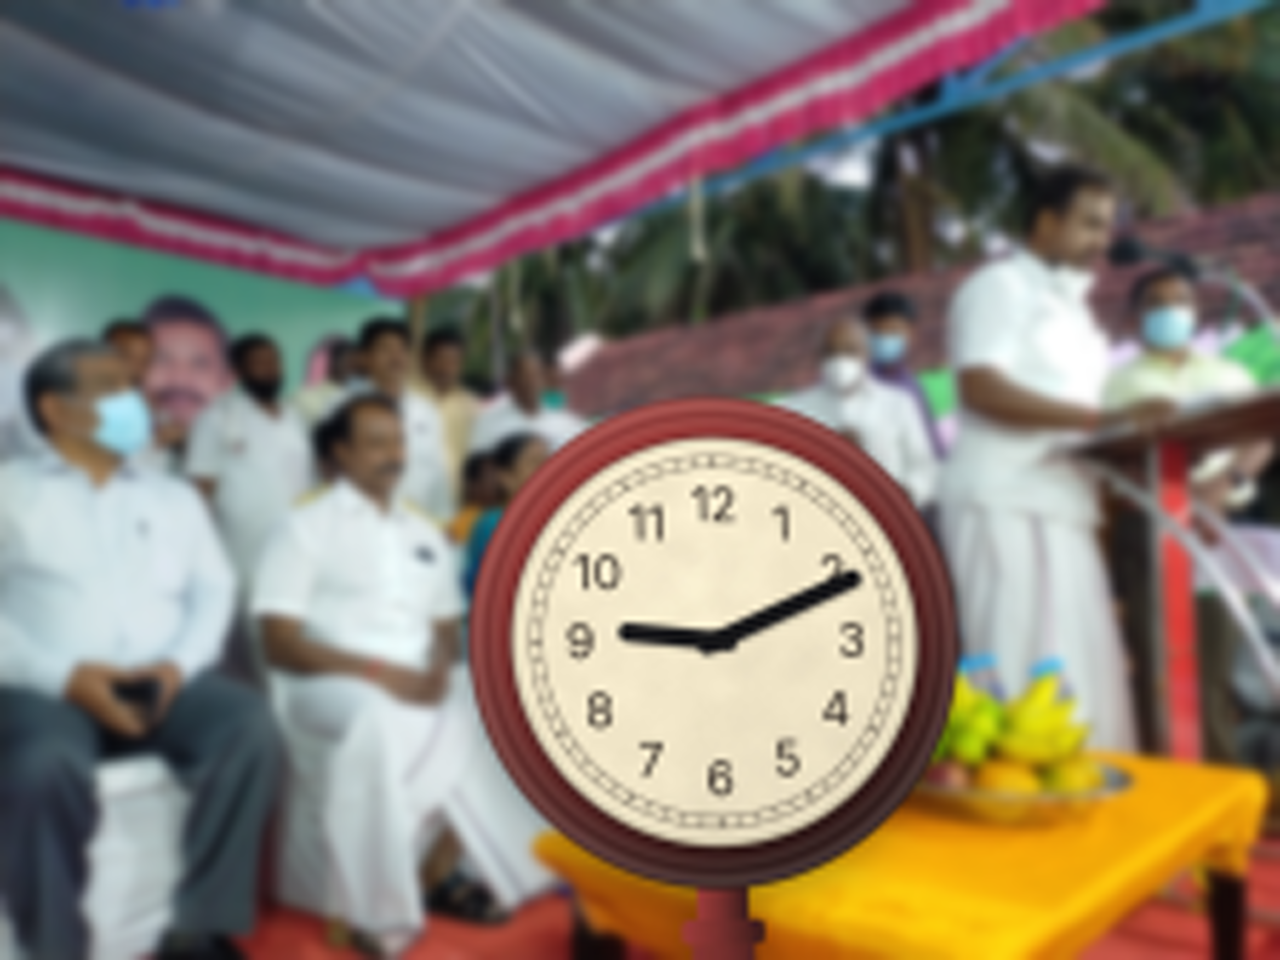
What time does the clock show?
9:11
